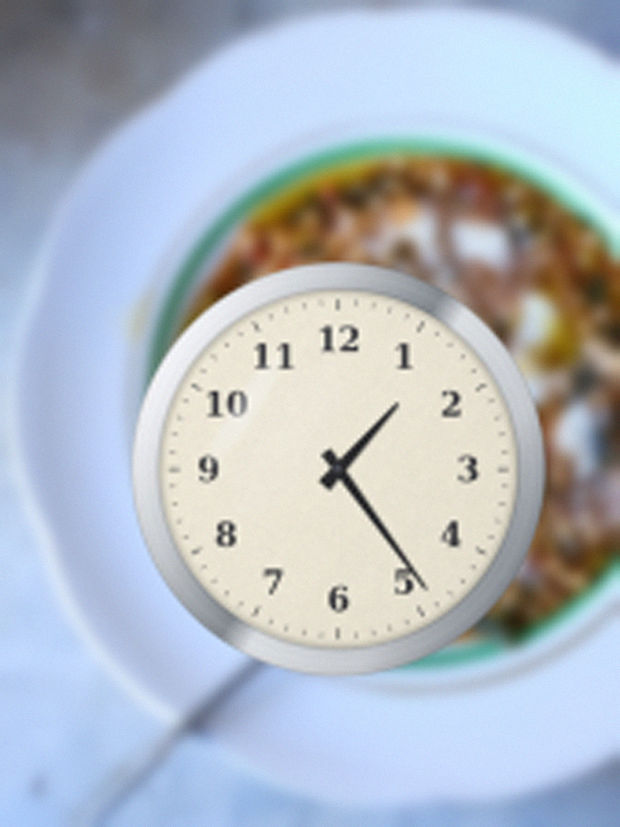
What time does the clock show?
1:24
